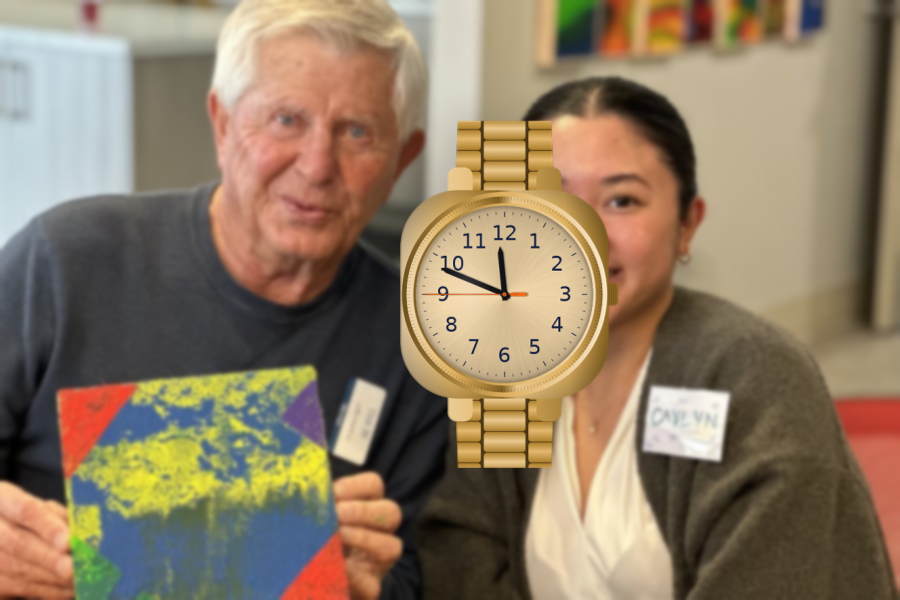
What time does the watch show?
11:48:45
